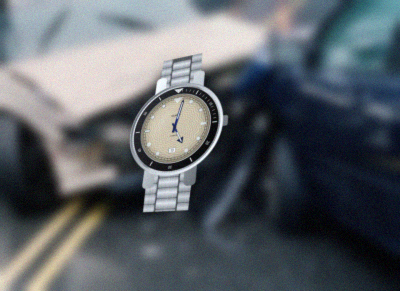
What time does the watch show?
5:02
